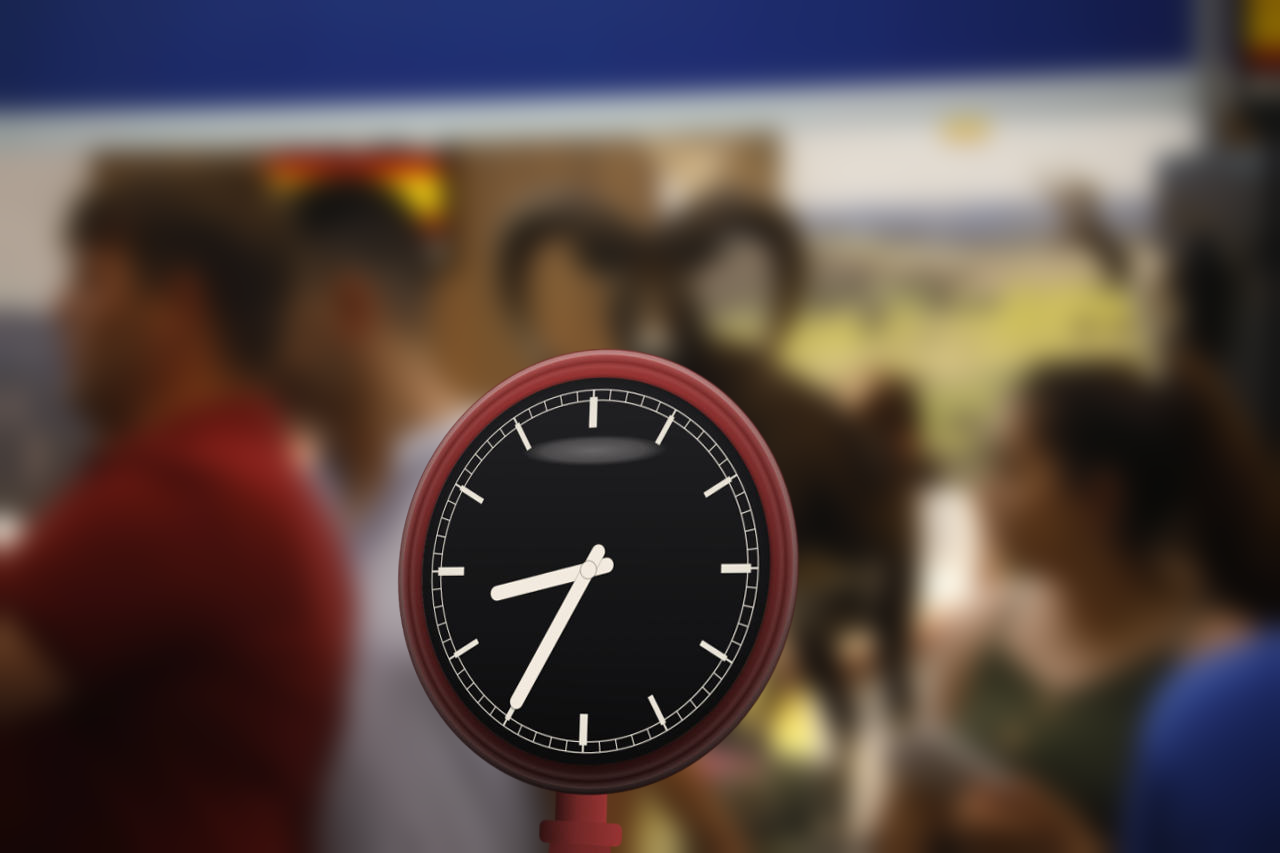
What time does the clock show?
8:35
